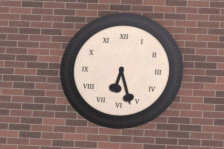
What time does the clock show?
6:27
